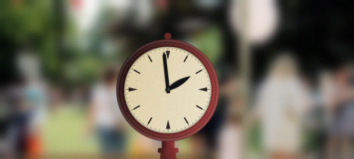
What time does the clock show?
1:59
